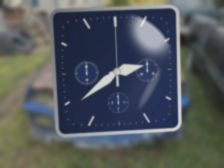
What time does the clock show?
2:39
